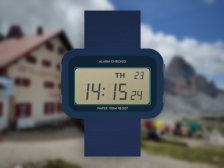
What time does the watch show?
14:15:24
